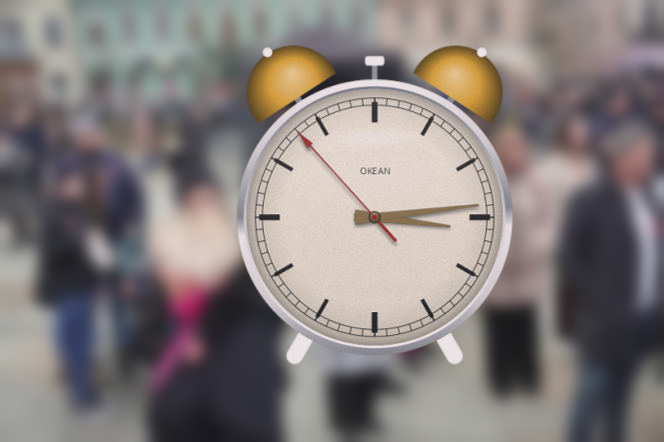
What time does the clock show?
3:13:53
